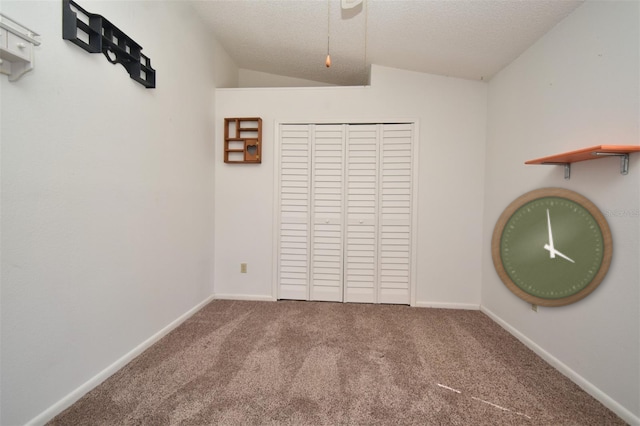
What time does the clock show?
3:59
